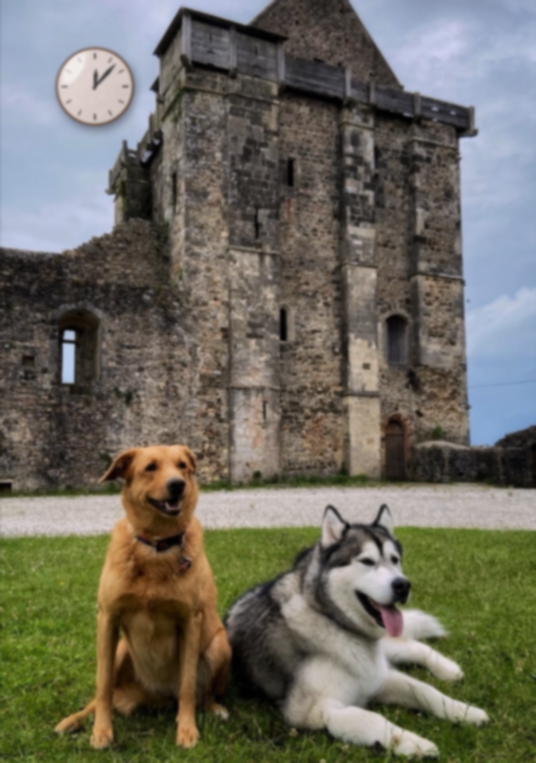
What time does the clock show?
12:07
